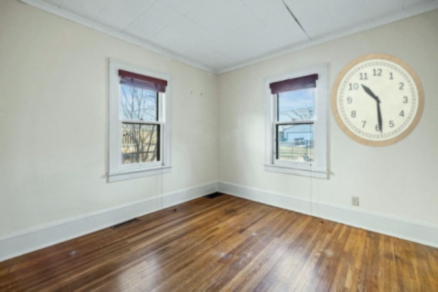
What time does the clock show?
10:29
